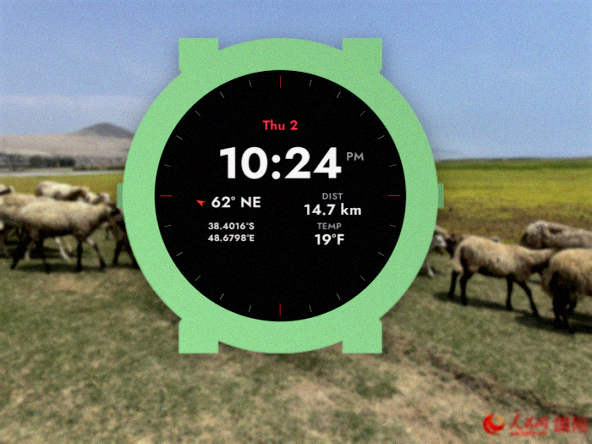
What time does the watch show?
10:24
